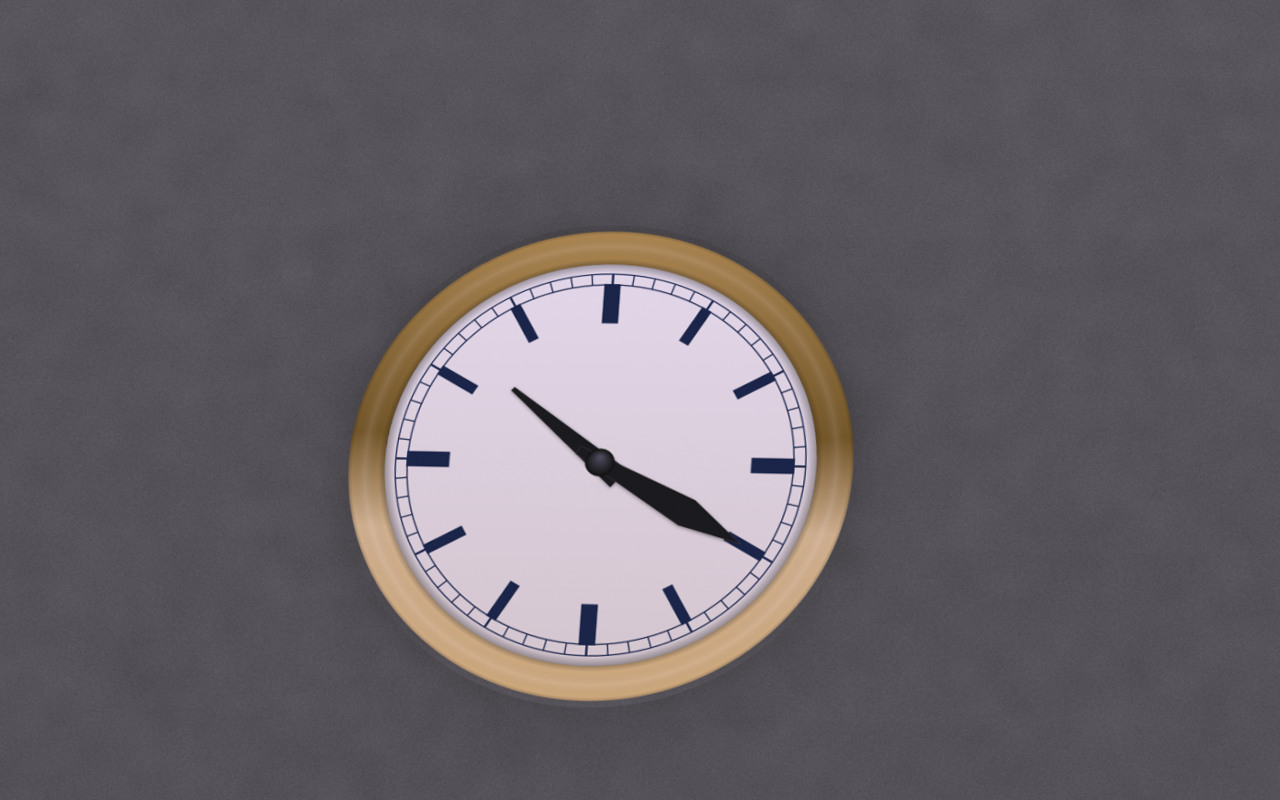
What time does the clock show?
10:20
